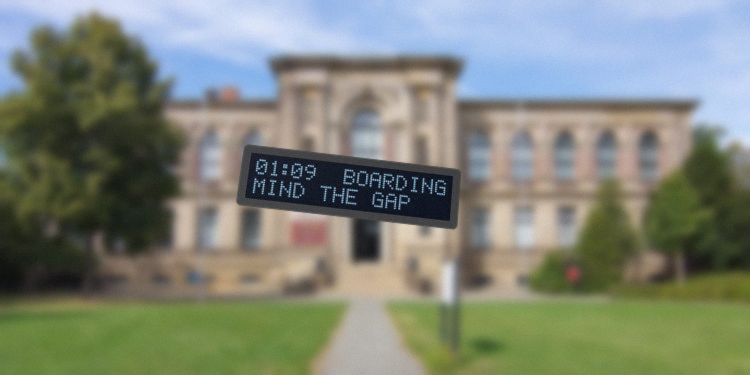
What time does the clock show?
1:09
